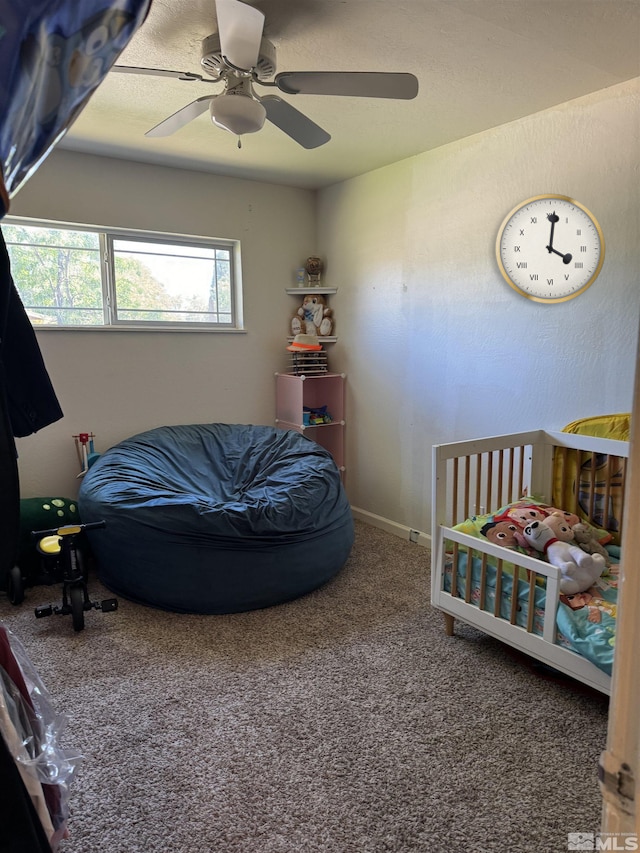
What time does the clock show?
4:01
